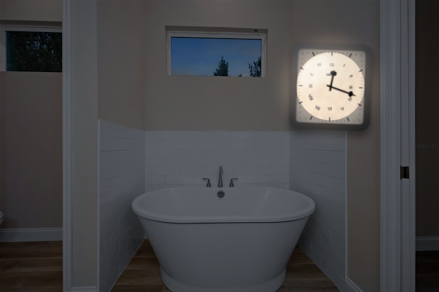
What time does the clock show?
12:18
